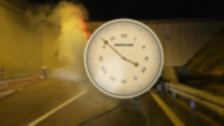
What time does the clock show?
3:52
